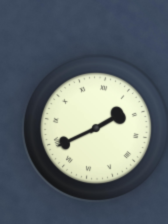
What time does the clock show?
1:39
